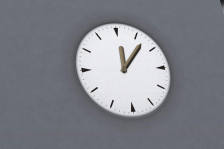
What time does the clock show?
12:07
